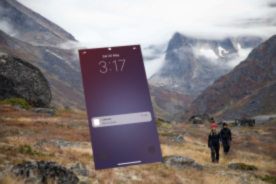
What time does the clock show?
3:17
